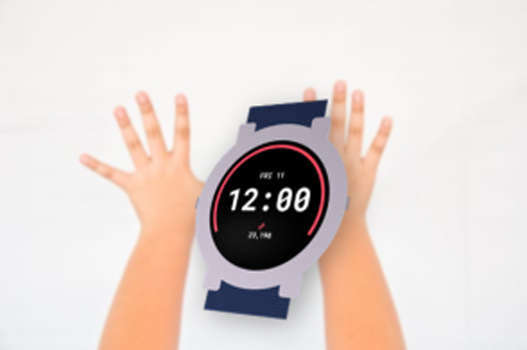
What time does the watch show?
12:00
